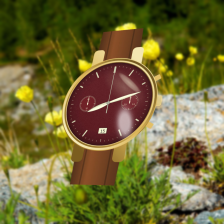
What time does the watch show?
8:12
